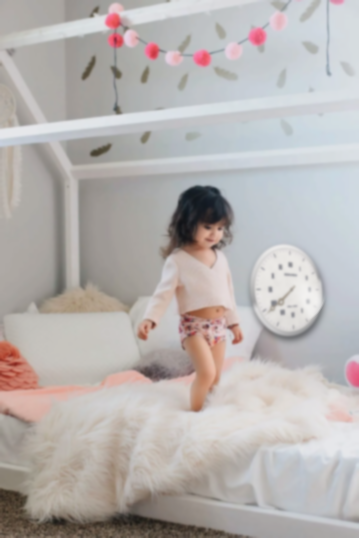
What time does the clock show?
7:39
